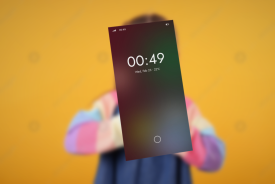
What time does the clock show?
0:49
